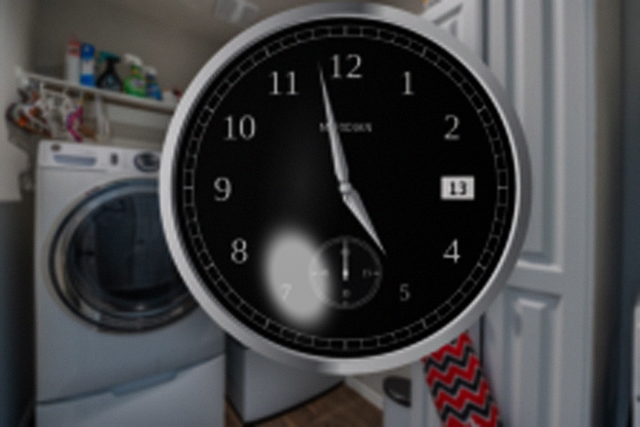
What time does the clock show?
4:58
